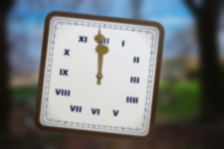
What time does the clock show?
11:59
